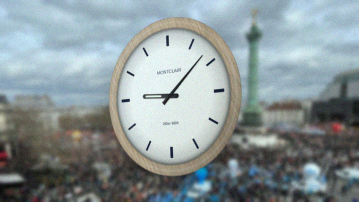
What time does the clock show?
9:08
